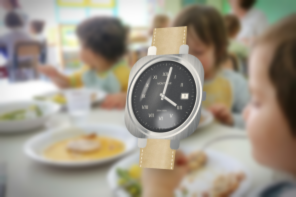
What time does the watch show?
4:02
